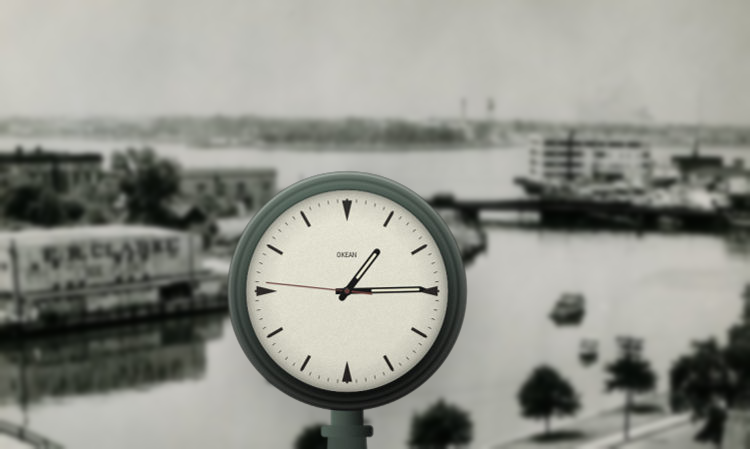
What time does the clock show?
1:14:46
